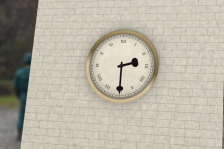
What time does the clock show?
2:30
